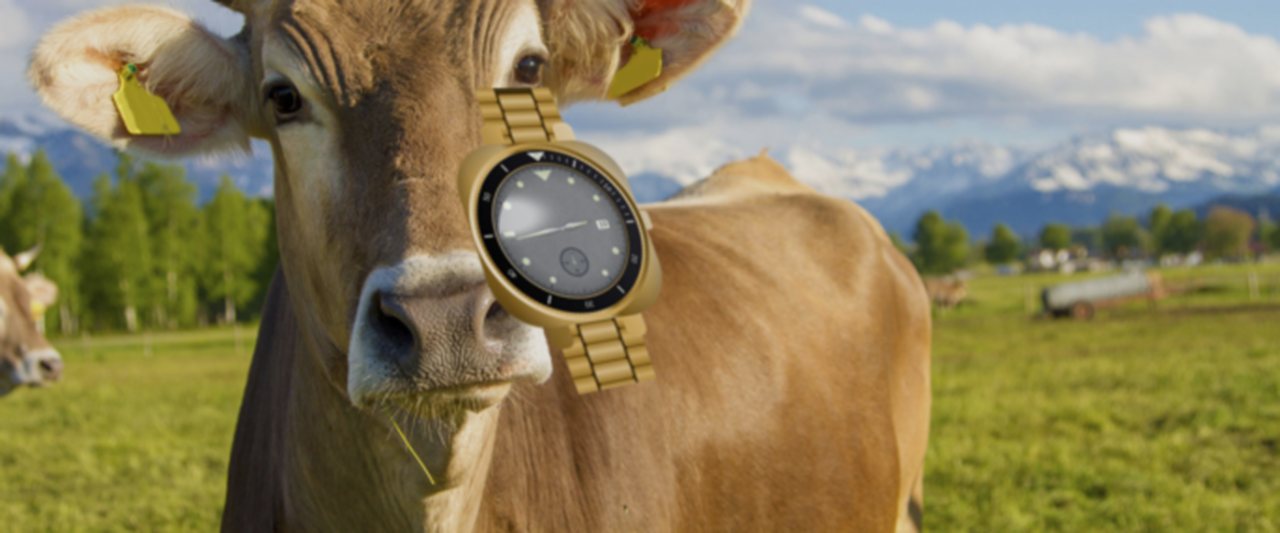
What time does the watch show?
2:44
